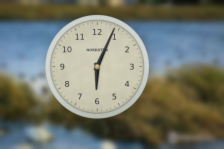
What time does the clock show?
6:04
